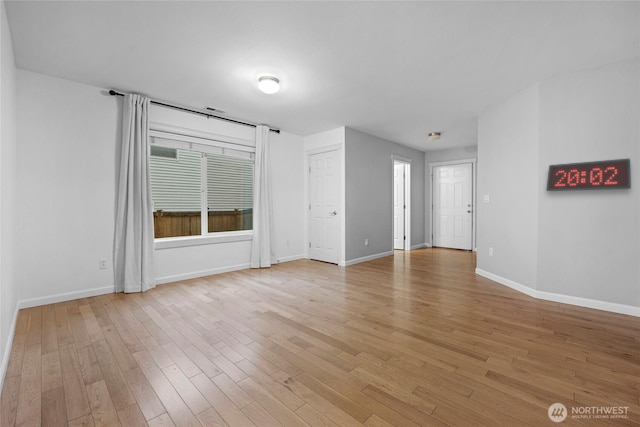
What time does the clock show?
20:02
